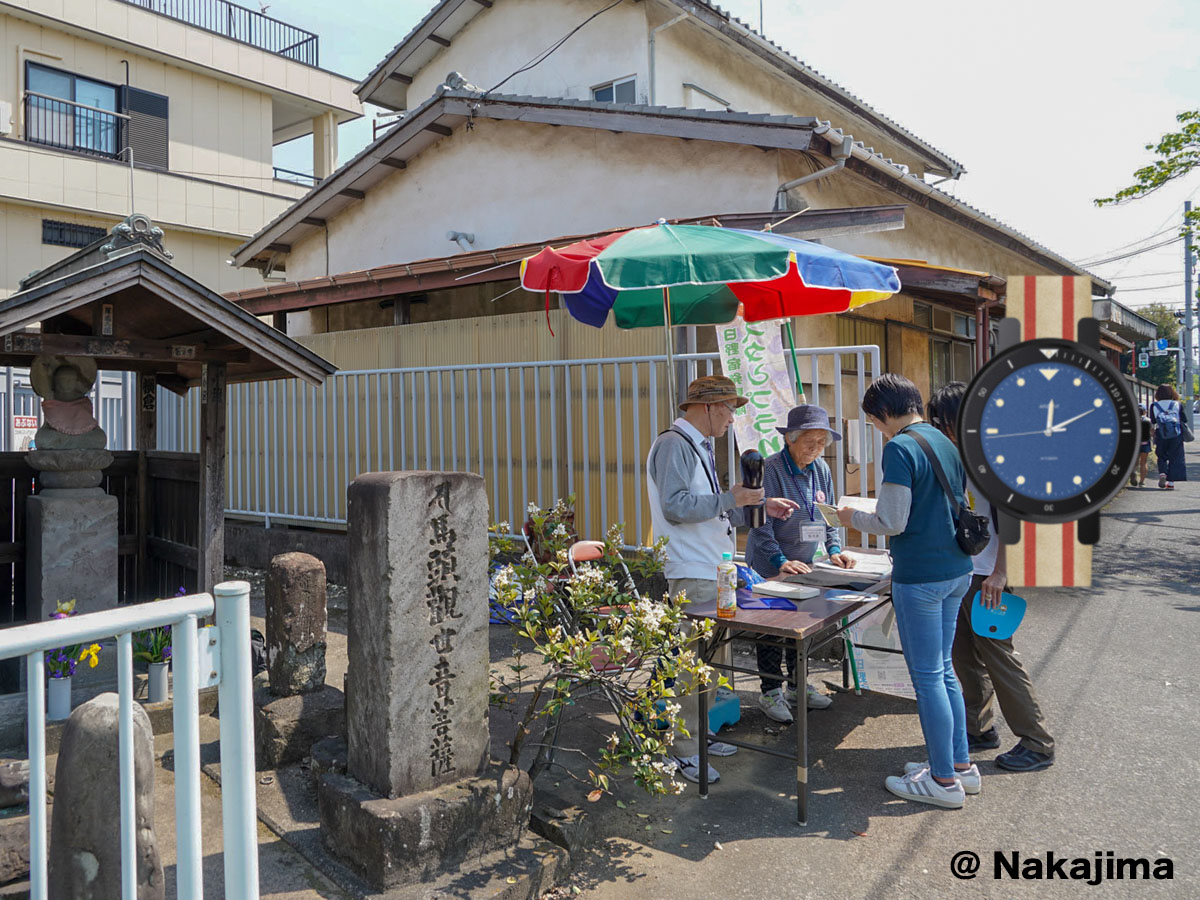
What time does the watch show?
12:10:44
